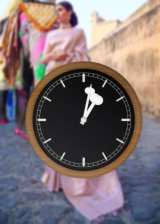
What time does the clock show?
1:02
